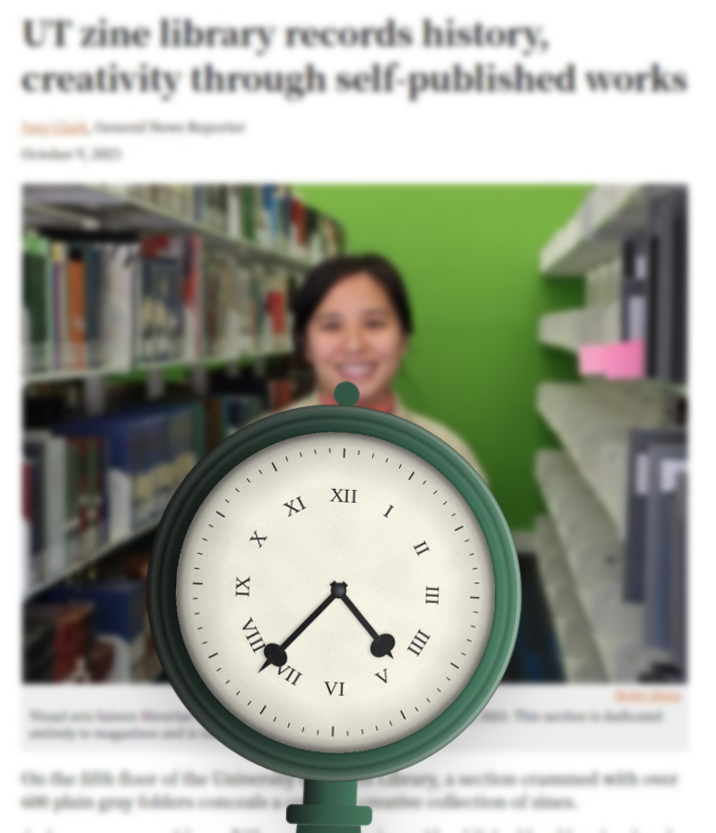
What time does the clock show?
4:37
